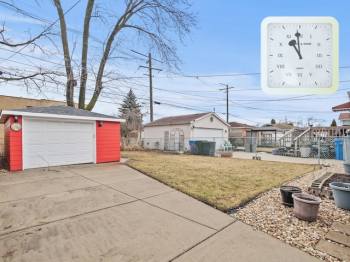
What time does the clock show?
10:59
